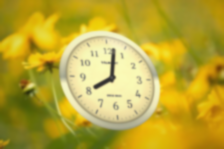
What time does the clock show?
8:02
